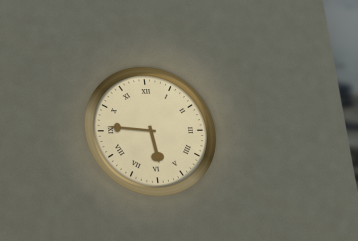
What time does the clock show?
5:46
